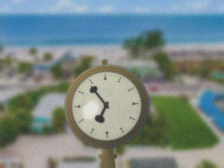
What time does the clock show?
6:54
